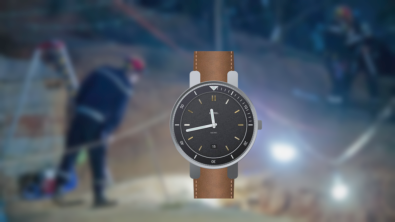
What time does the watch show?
11:43
